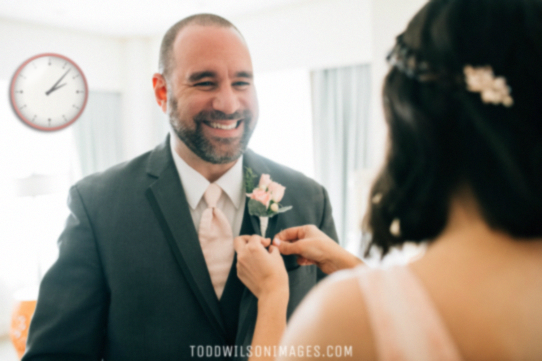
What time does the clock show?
2:07
